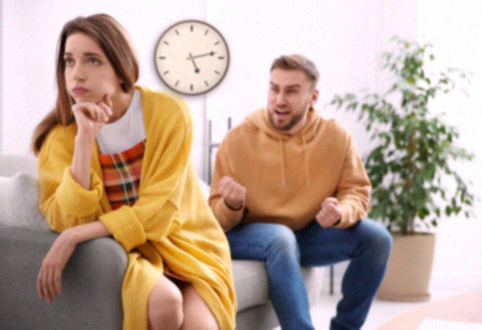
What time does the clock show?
5:13
